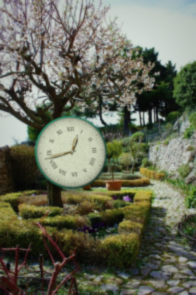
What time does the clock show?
12:43
